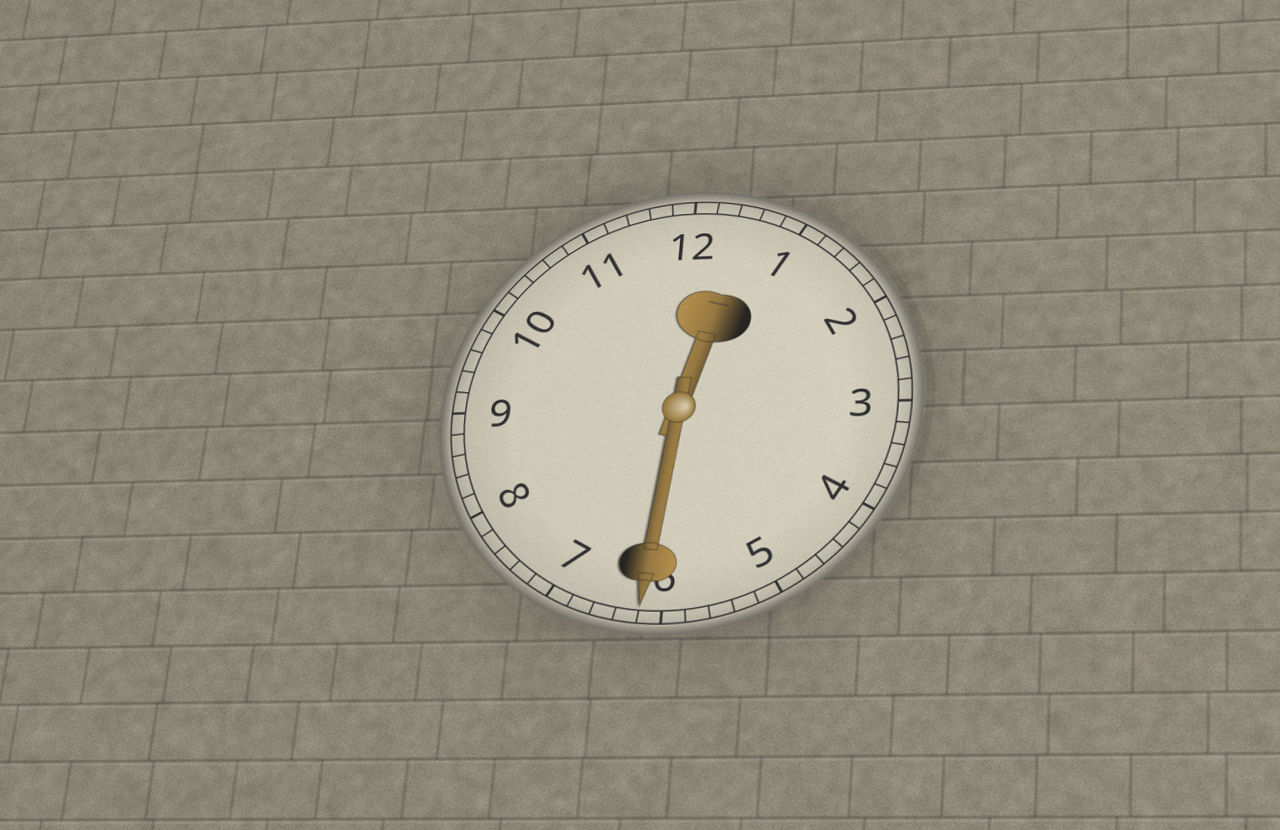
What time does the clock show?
12:31
